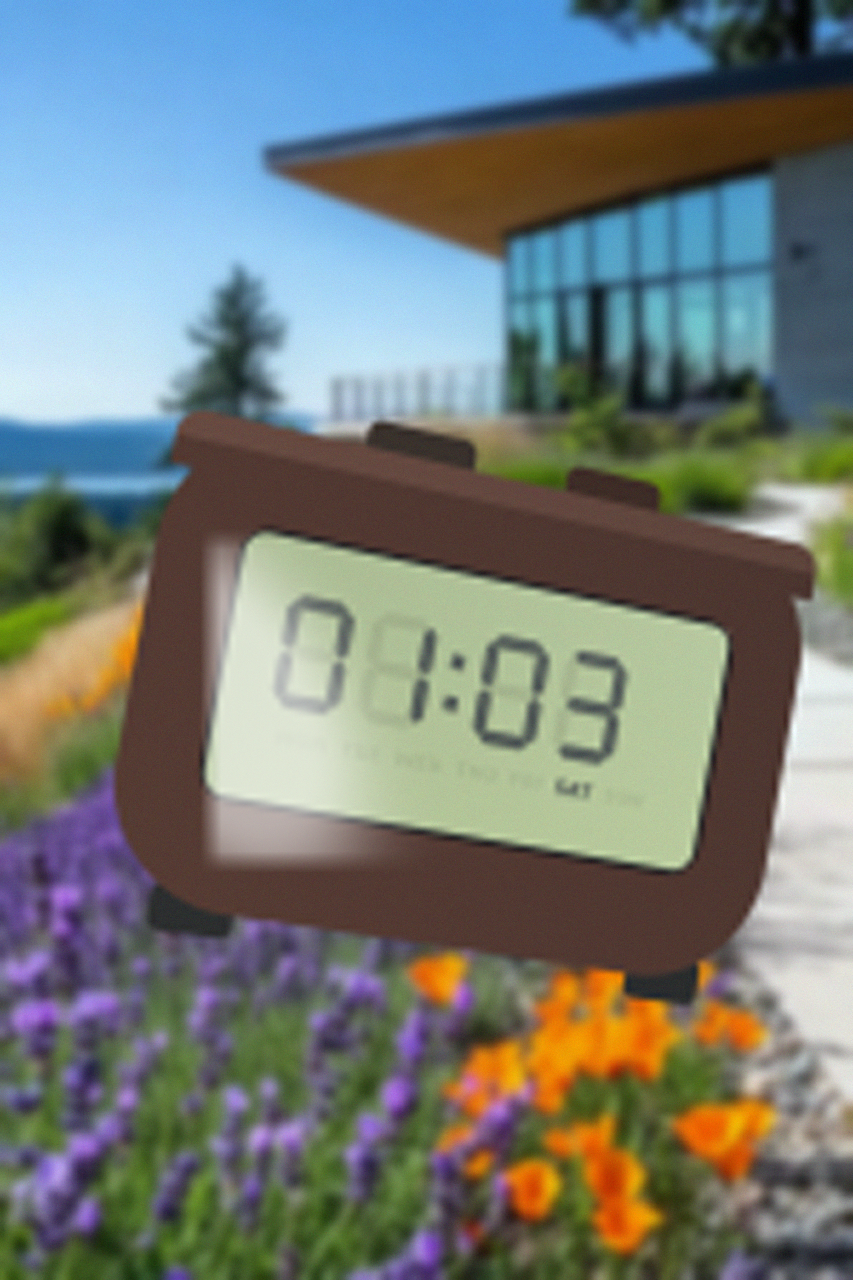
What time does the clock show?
1:03
